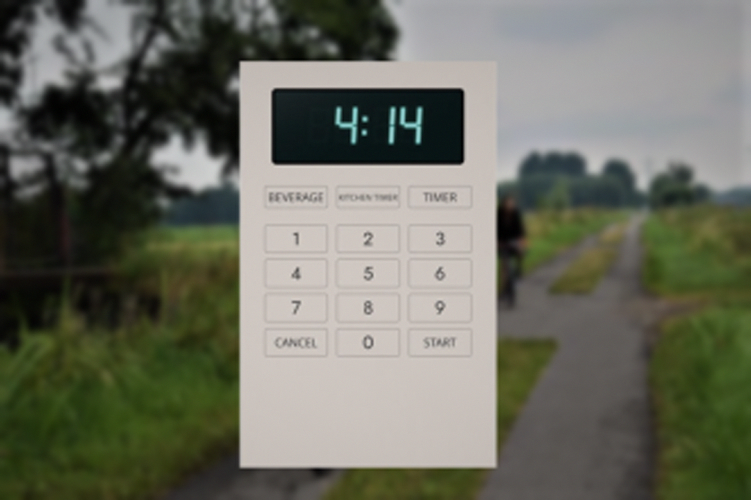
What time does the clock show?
4:14
